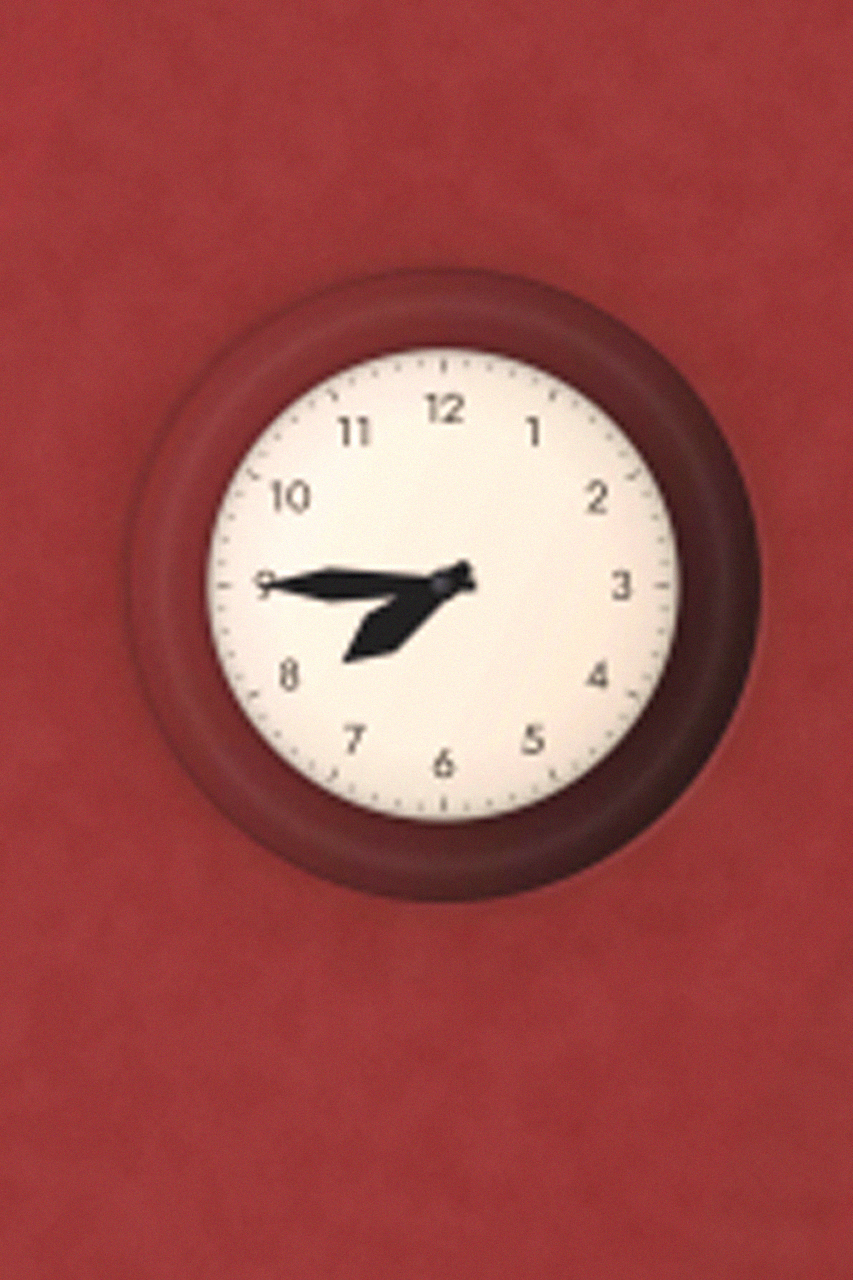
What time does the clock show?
7:45
